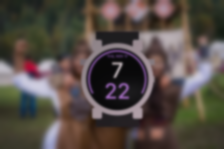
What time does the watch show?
7:22
